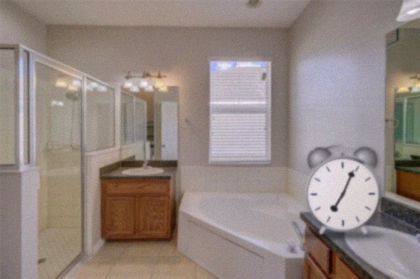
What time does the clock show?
7:04
